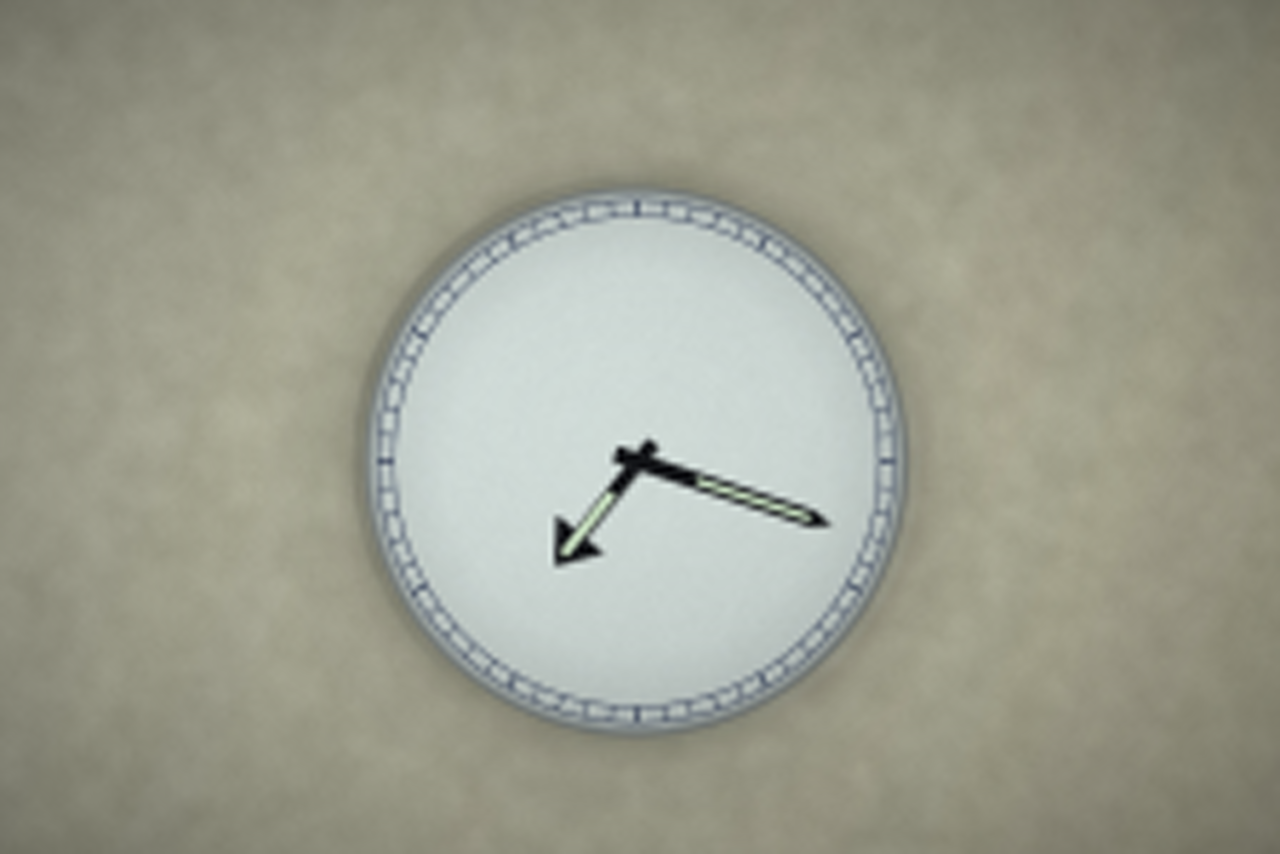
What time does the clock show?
7:18
